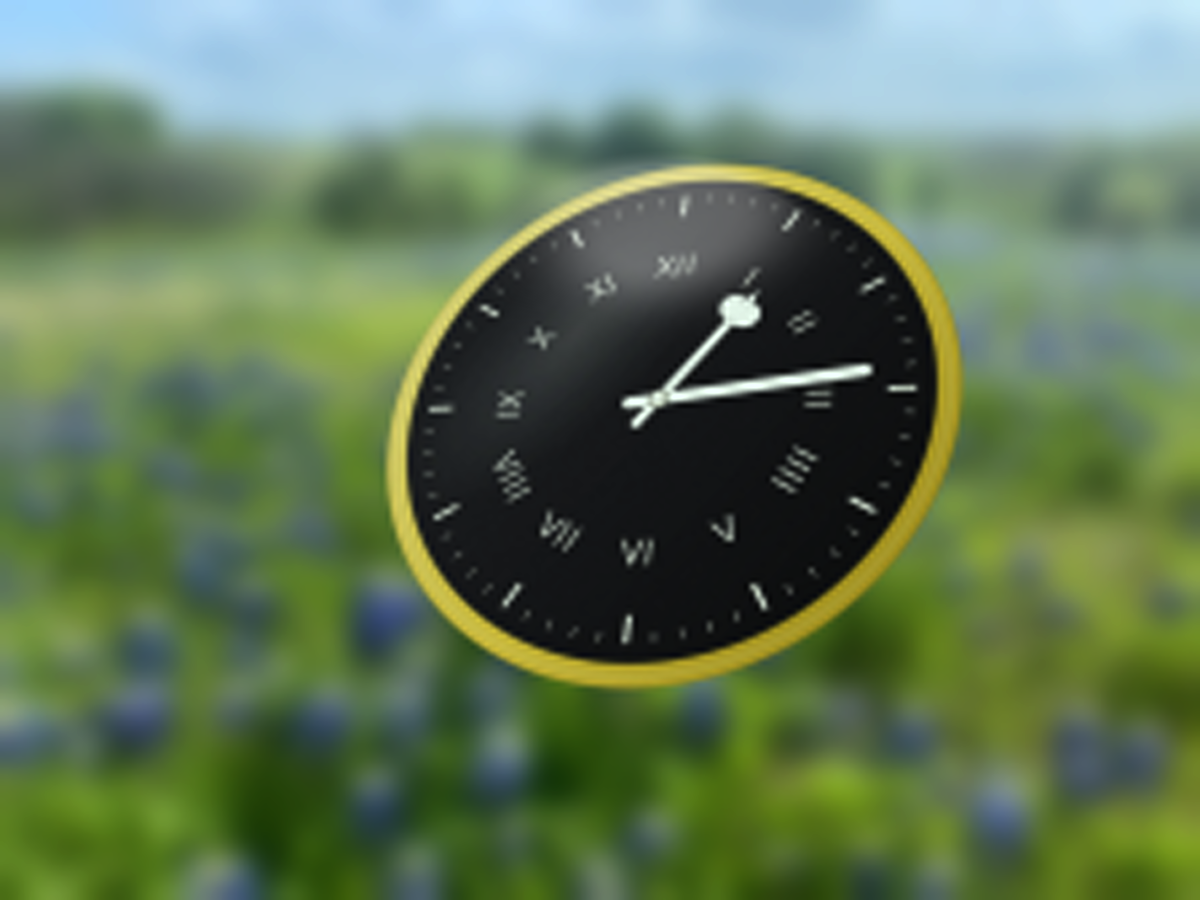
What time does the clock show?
1:14
